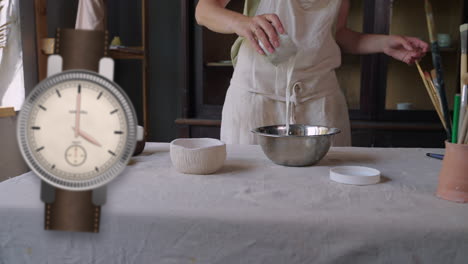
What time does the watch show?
4:00
